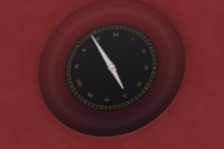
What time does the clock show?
4:54
